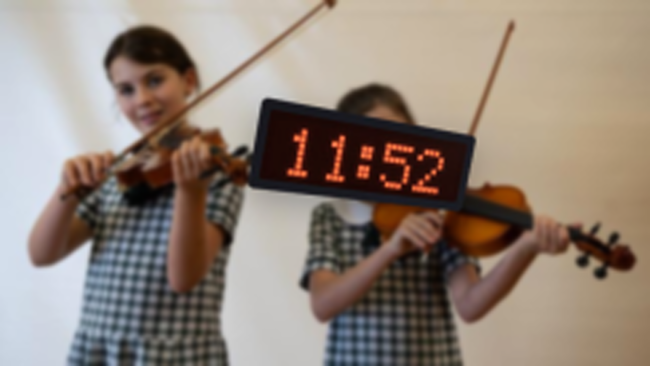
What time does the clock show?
11:52
